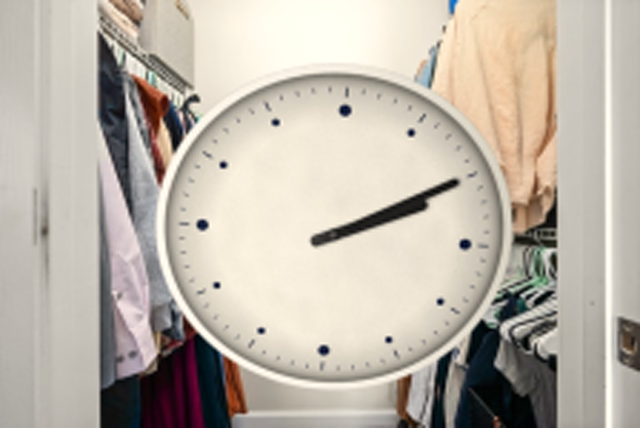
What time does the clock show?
2:10
